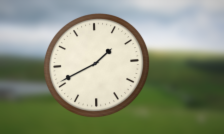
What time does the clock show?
1:41
